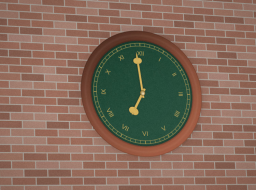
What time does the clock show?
6:59
